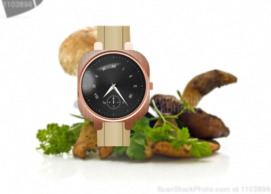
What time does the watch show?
7:24
